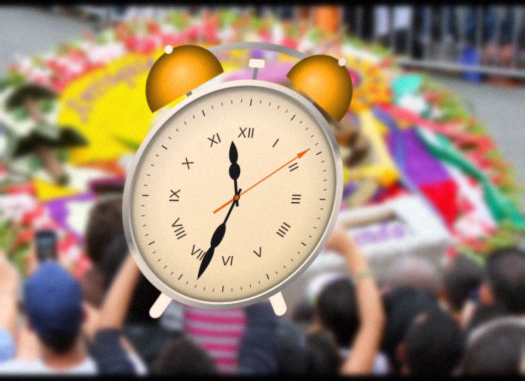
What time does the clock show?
11:33:09
